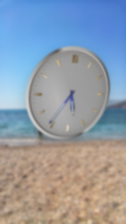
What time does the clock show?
5:36
